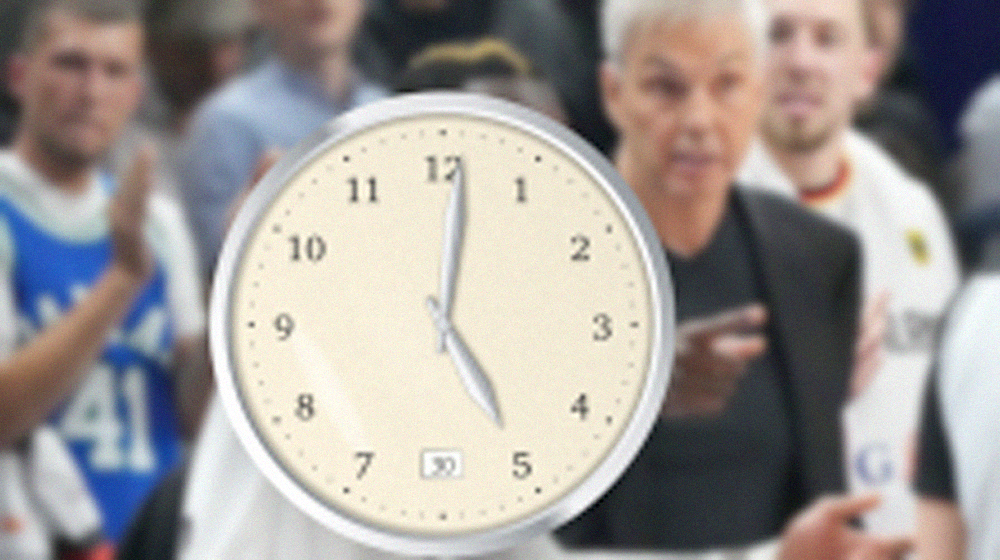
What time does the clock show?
5:01
